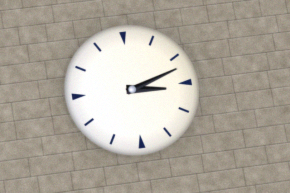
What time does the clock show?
3:12
